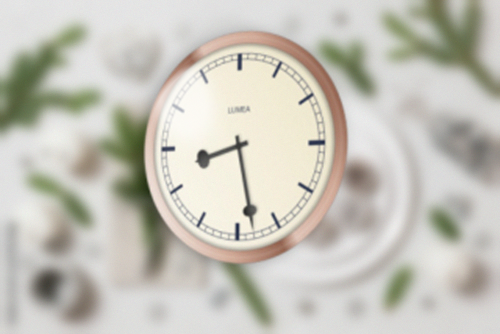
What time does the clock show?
8:28
